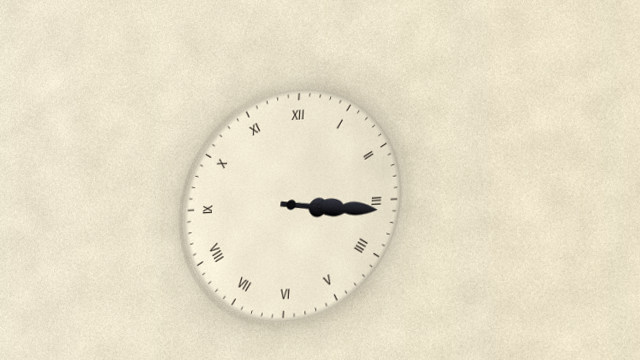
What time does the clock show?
3:16
